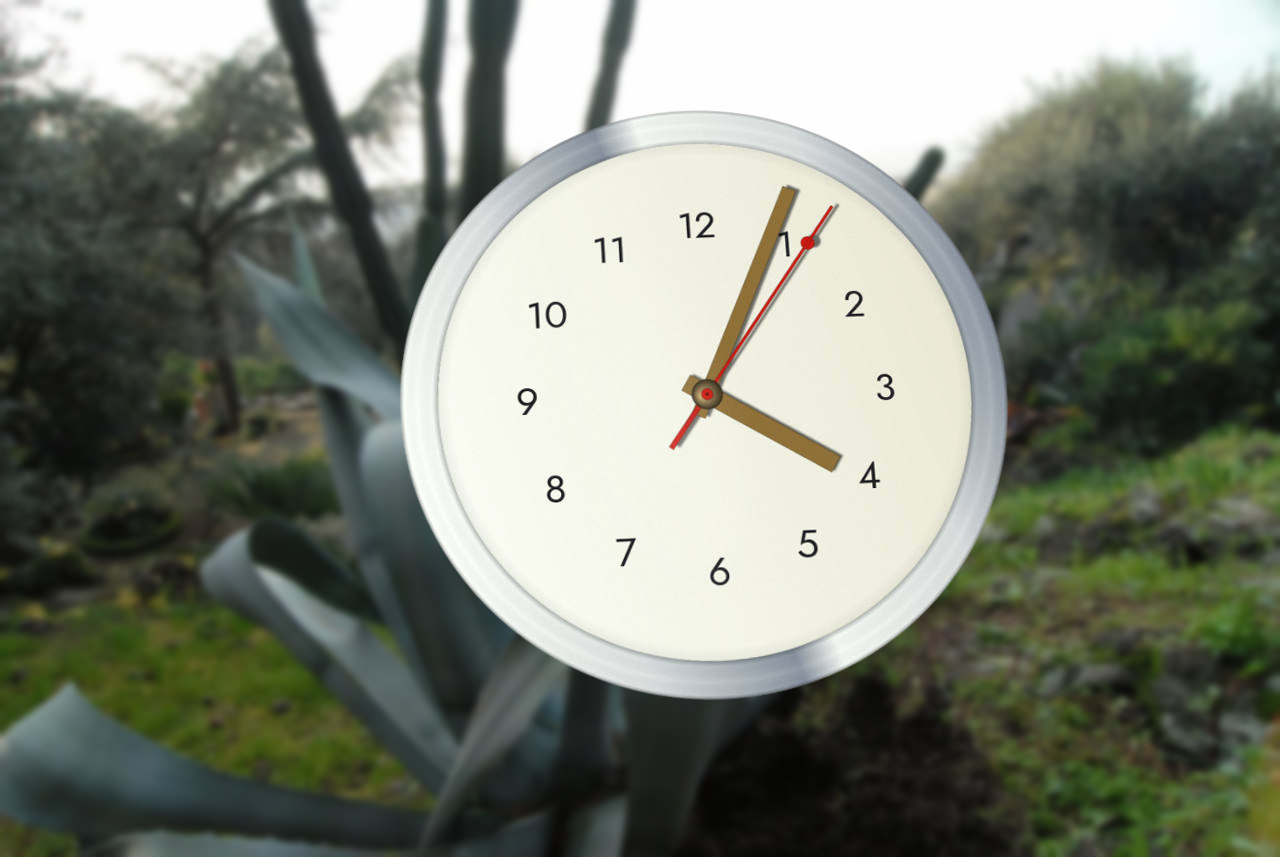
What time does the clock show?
4:04:06
